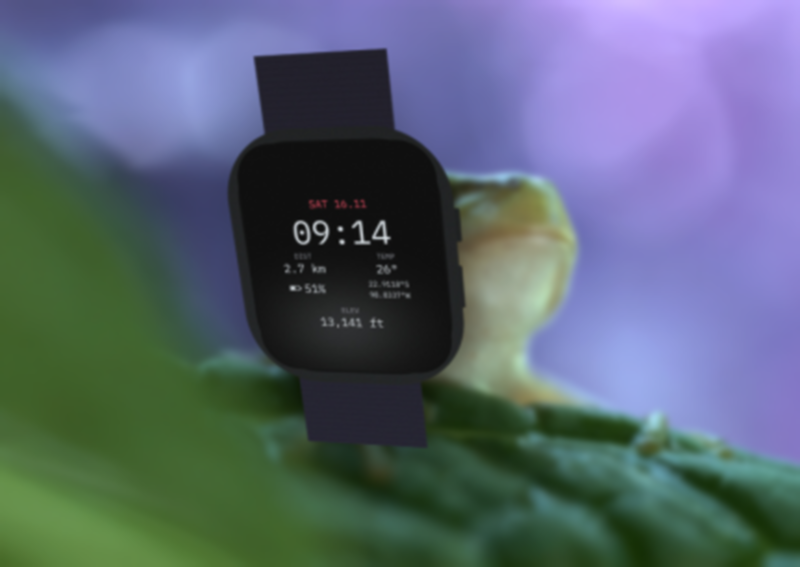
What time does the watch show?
9:14
